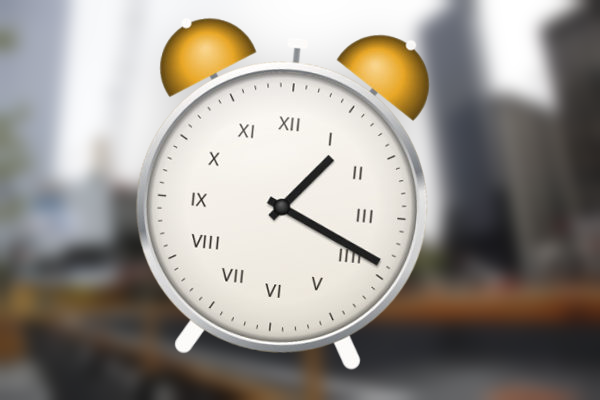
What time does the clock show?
1:19
